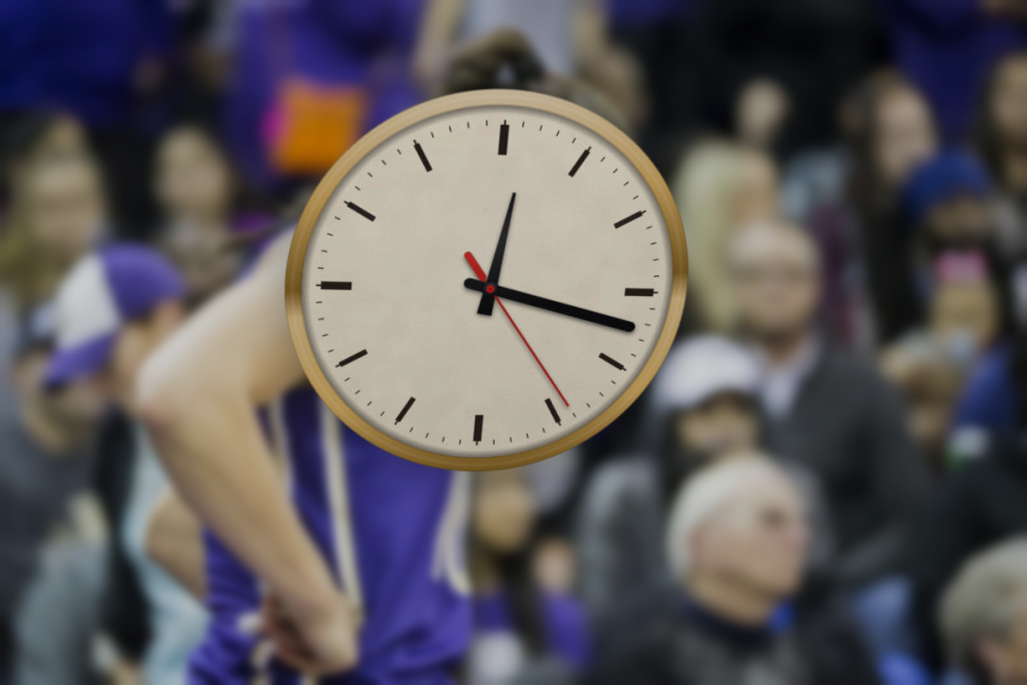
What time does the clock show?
12:17:24
